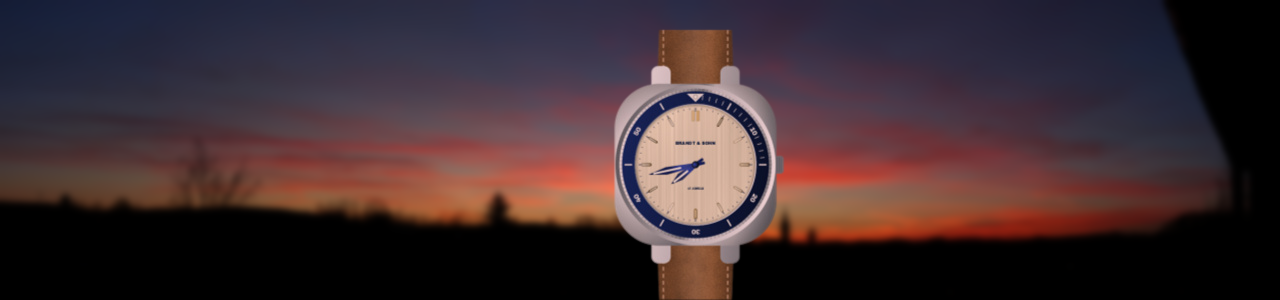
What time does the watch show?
7:43
